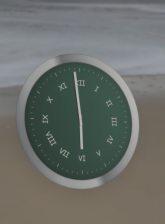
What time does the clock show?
5:59
